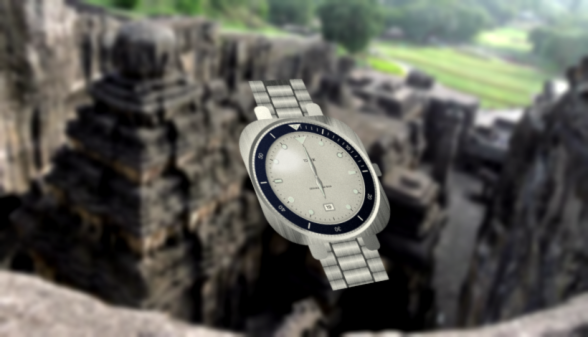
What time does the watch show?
6:00
